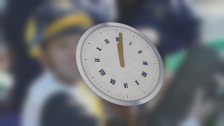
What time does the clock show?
12:01
